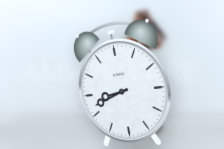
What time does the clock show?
8:42
